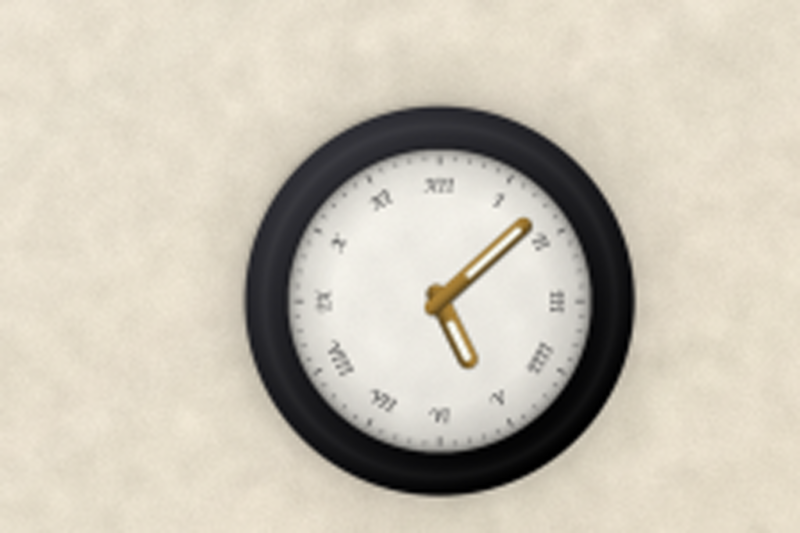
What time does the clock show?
5:08
